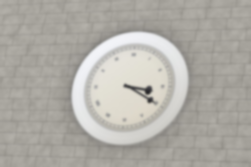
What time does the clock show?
3:20
